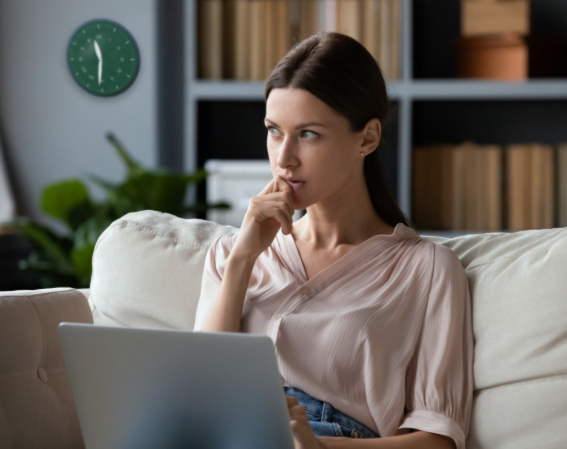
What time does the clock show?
11:31
